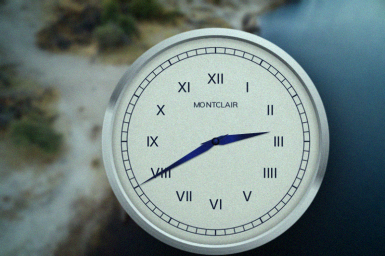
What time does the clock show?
2:40
